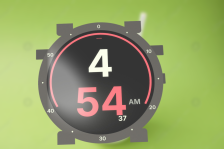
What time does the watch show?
4:54
